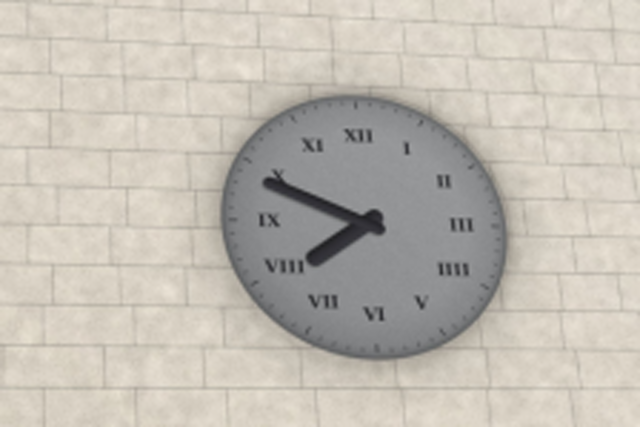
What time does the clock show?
7:49
